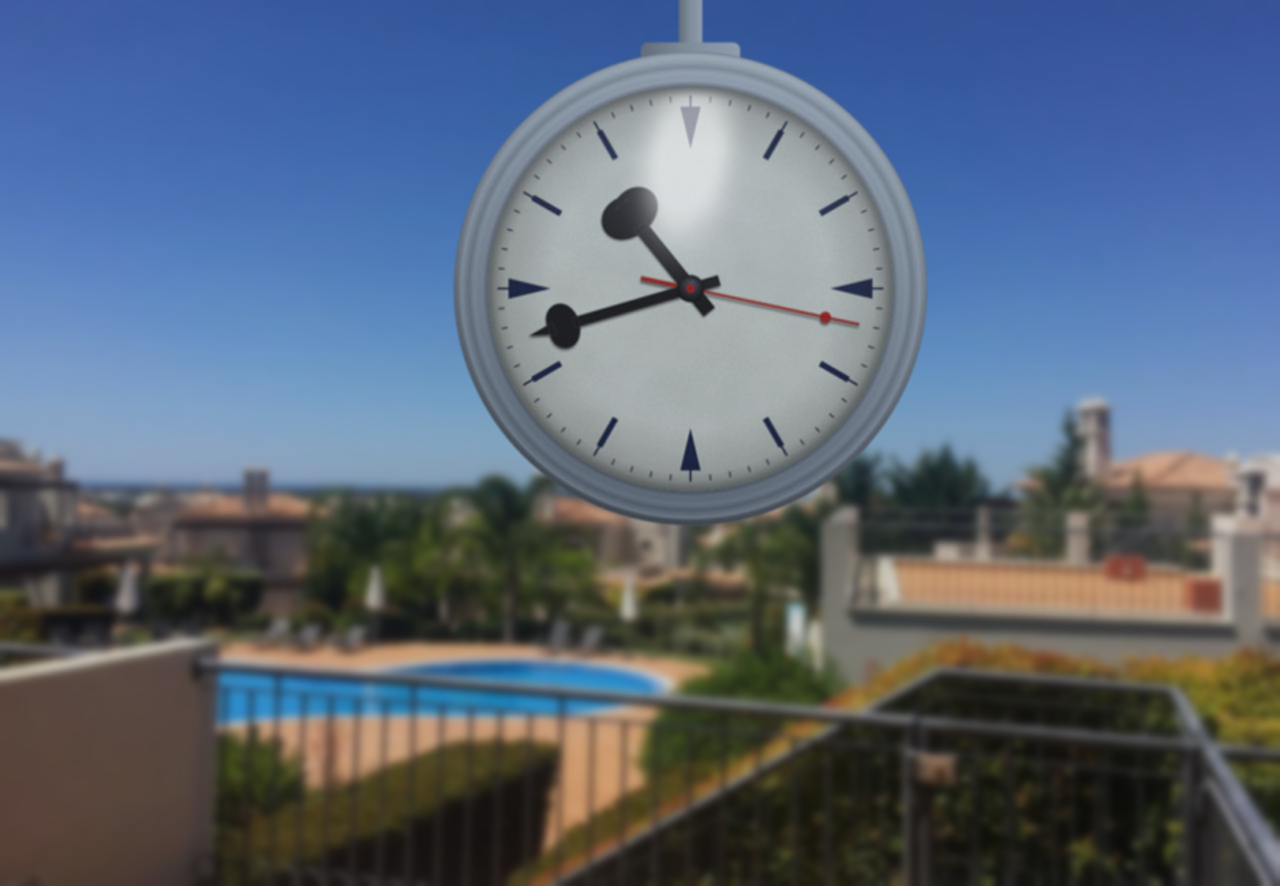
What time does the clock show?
10:42:17
